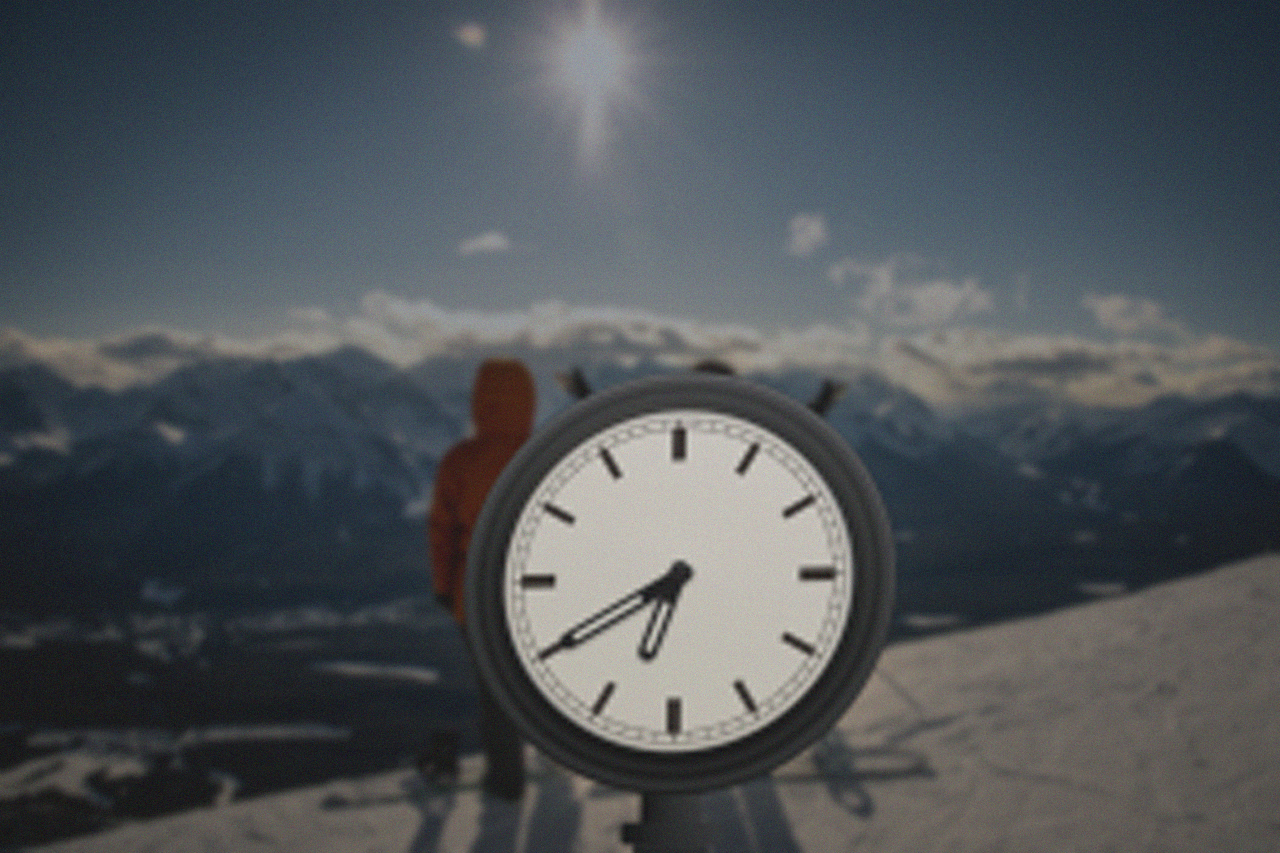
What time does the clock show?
6:40
